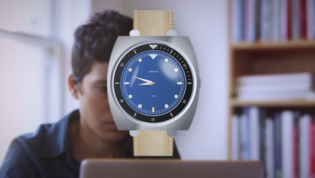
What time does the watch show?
8:48
